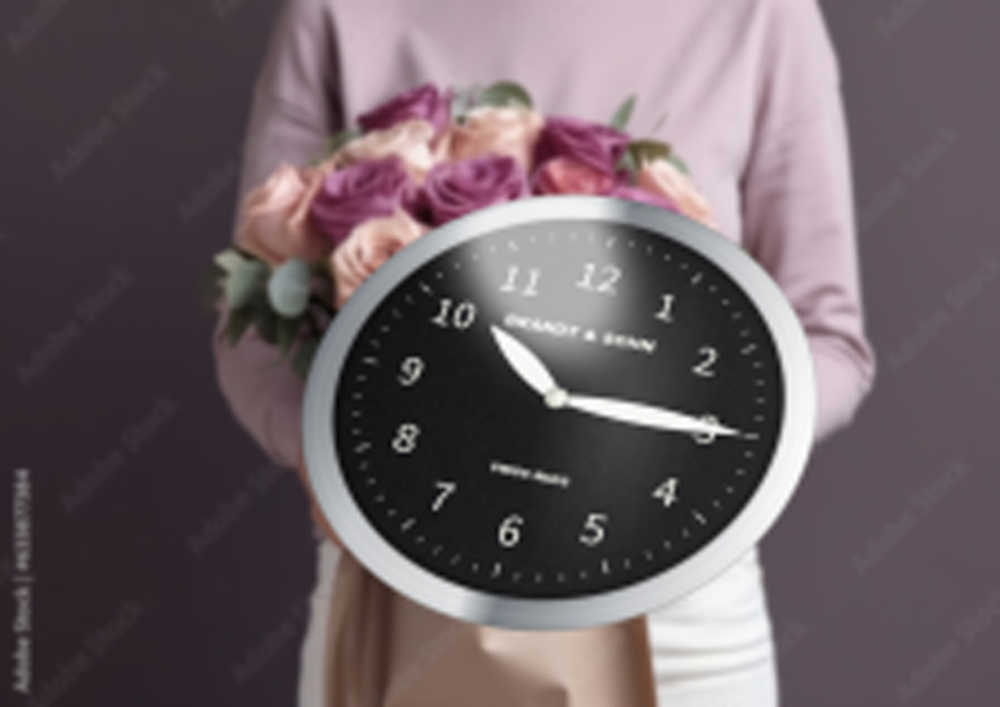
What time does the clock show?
10:15
